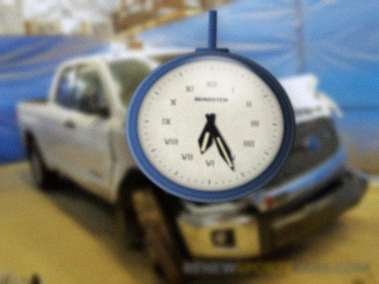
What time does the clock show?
6:26
